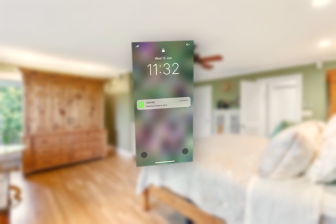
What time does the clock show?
11:32
